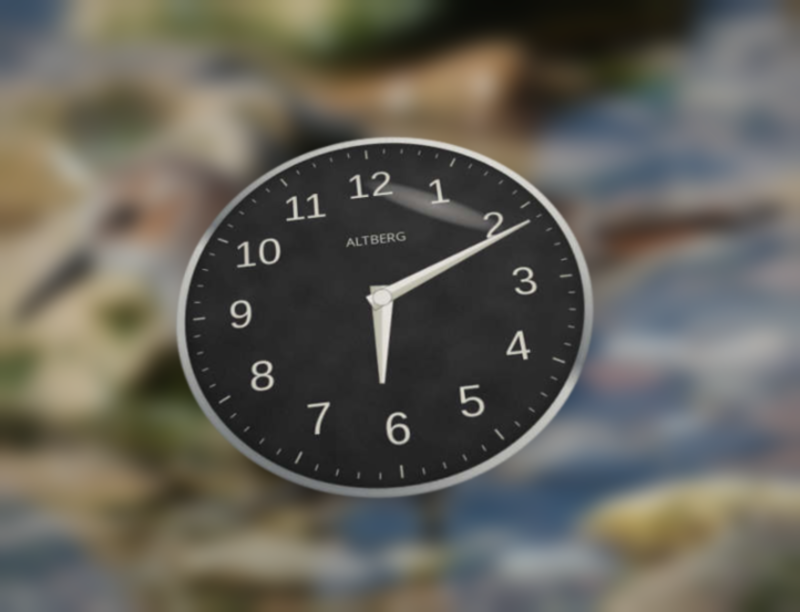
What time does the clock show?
6:11
